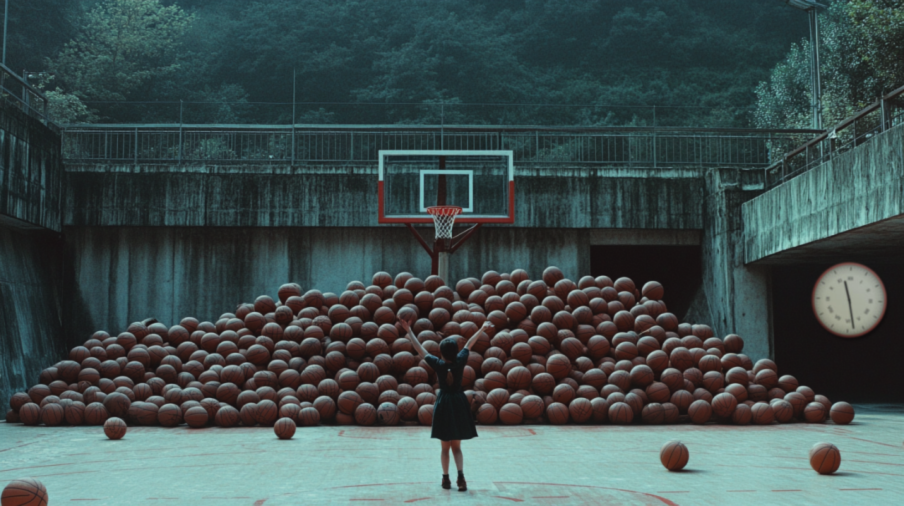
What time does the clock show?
11:28
